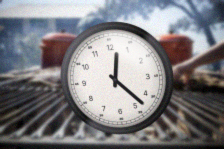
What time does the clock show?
12:23
